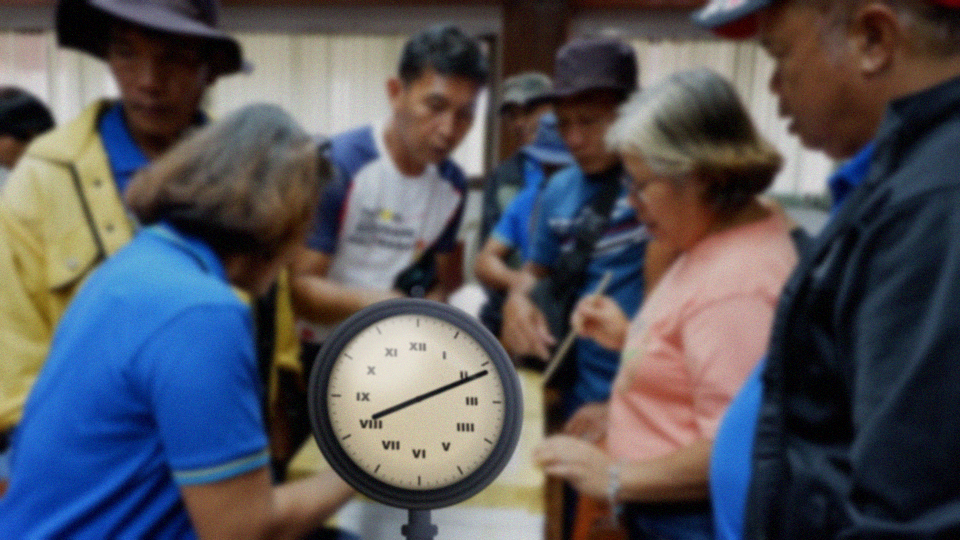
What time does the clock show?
8:11
